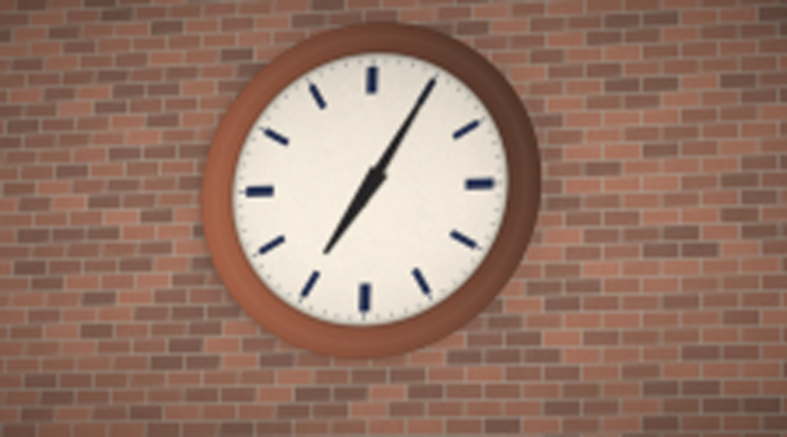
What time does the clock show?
7:05
